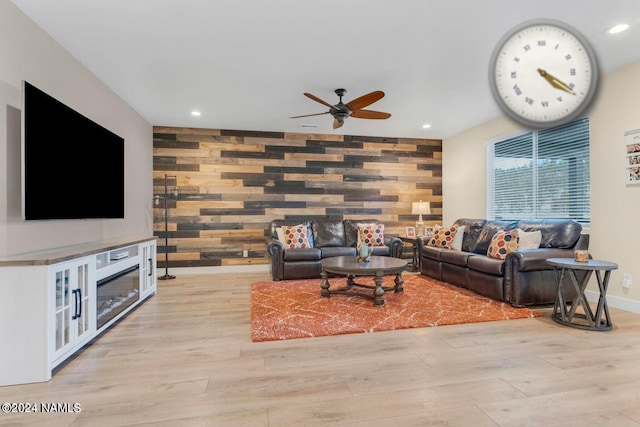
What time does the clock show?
4:21
